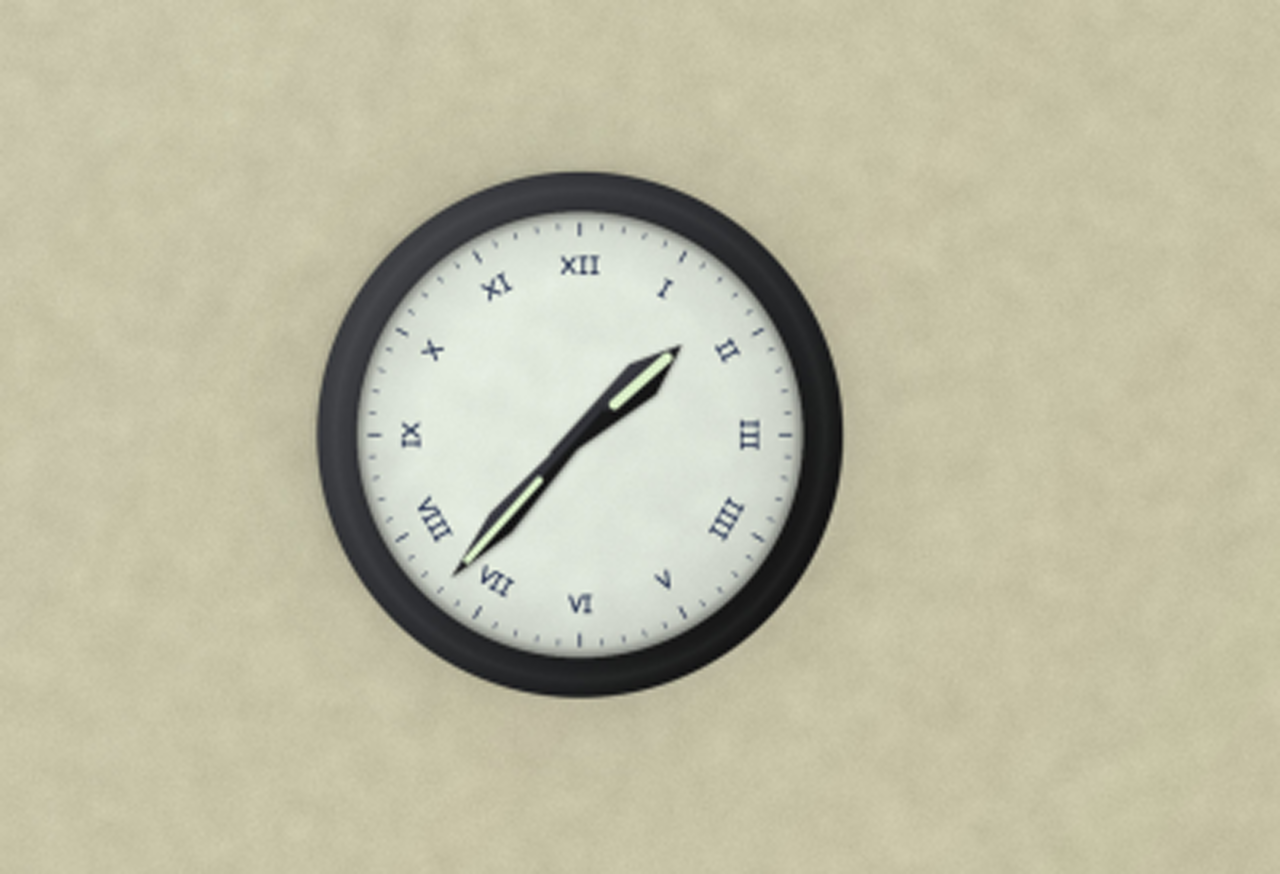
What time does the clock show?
1:37
